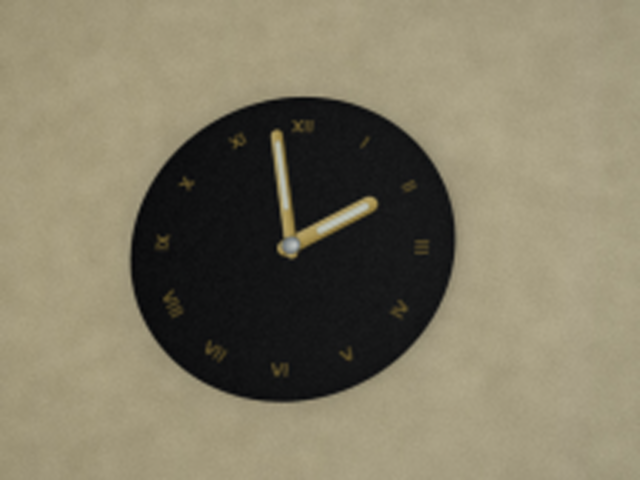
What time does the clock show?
1:58
